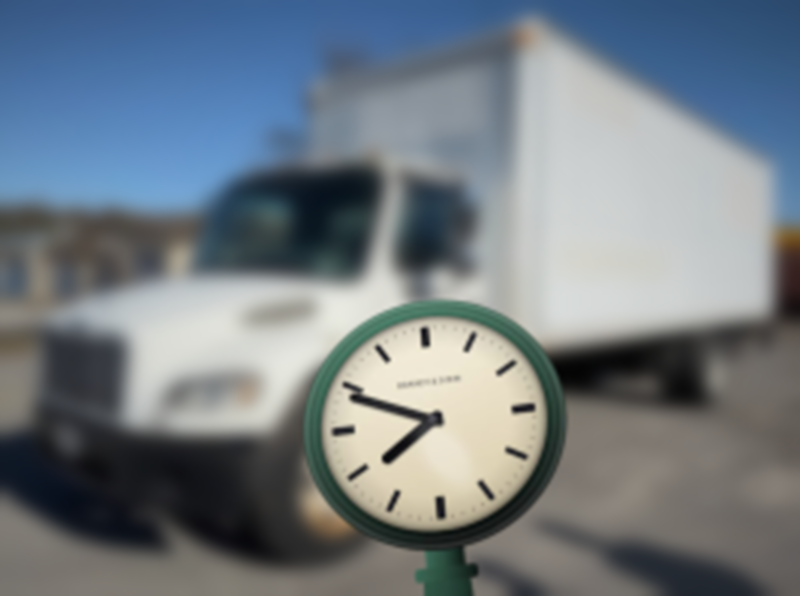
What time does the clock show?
7:49
